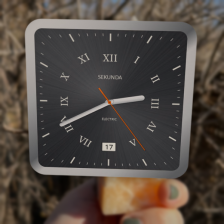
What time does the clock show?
2:40:24
